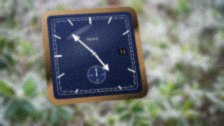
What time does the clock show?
4:53
